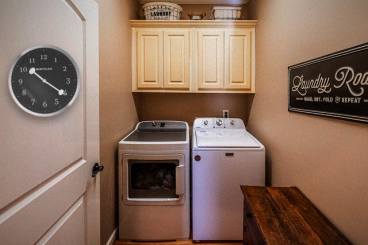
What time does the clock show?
10:21
